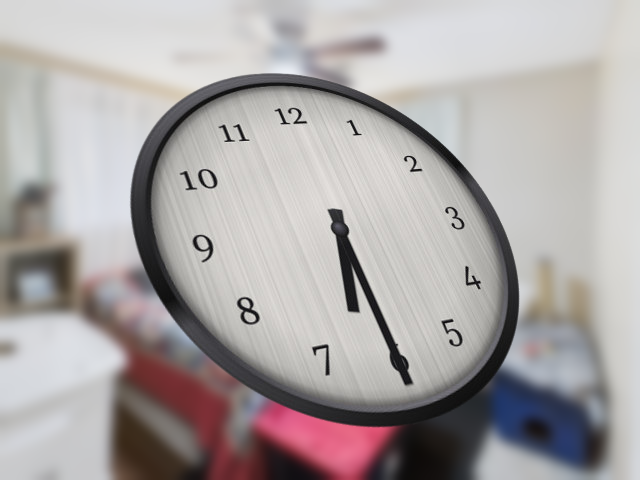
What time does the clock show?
6:30
